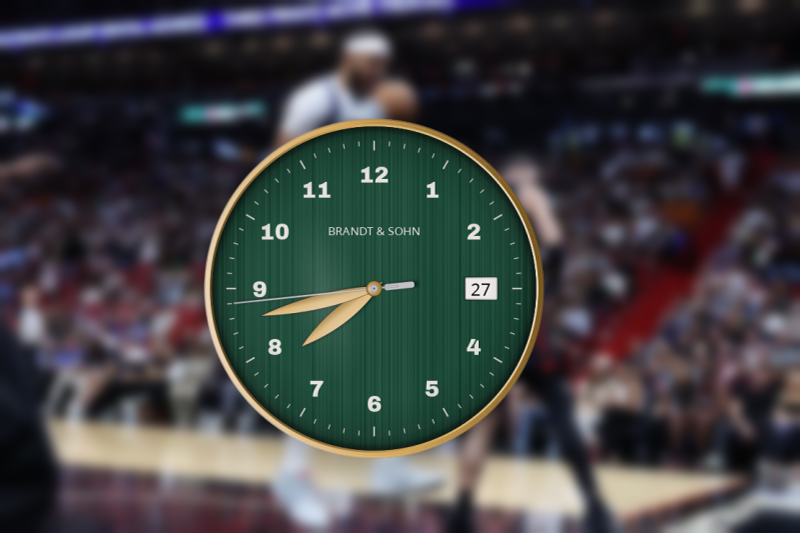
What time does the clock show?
7:42:44
